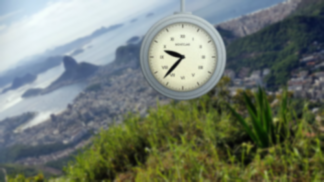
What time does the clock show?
9:37
